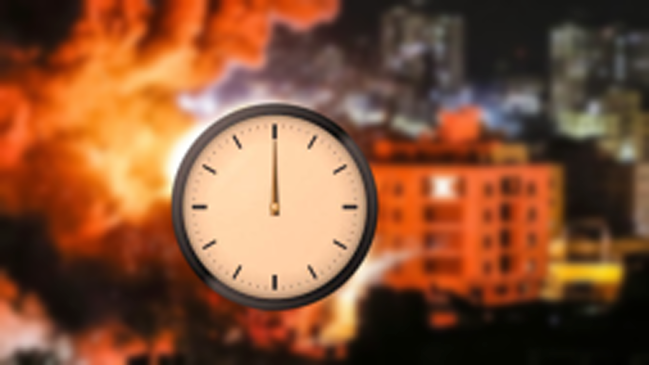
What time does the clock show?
12:00
